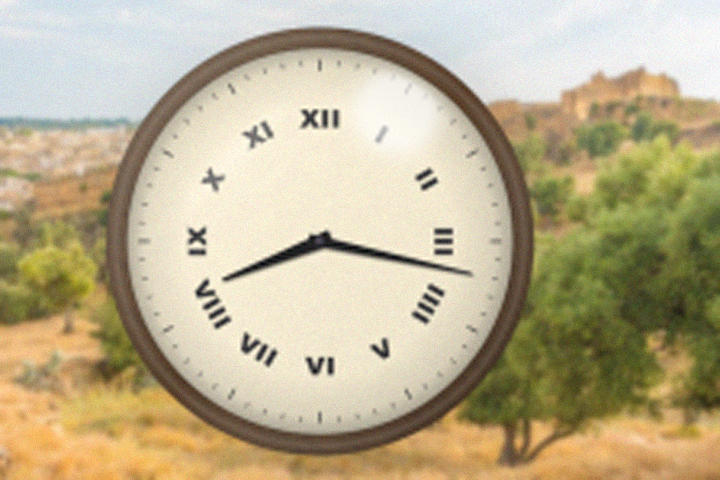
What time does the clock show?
8:17
